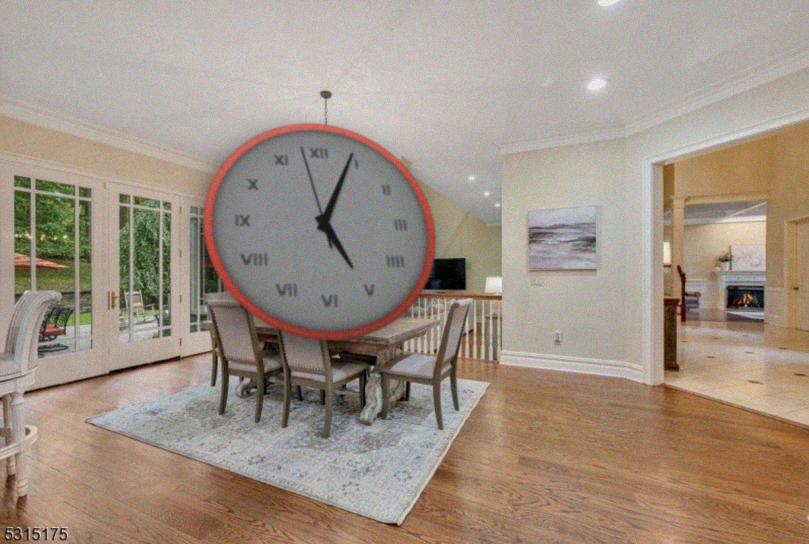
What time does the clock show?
5:03:58
